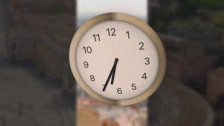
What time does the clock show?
6:35
